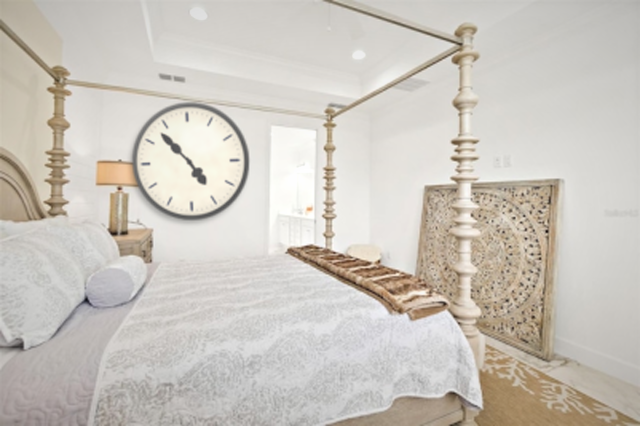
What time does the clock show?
4:53
